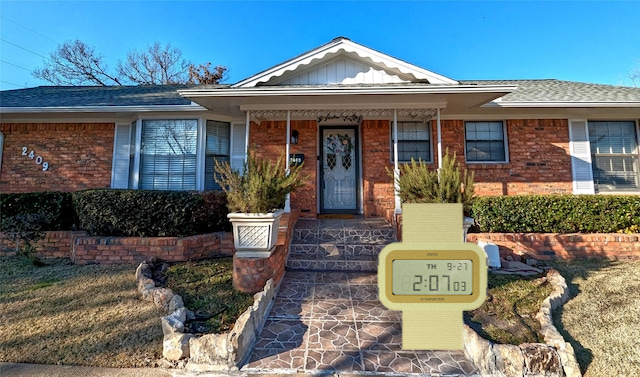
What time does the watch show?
2:07:03
